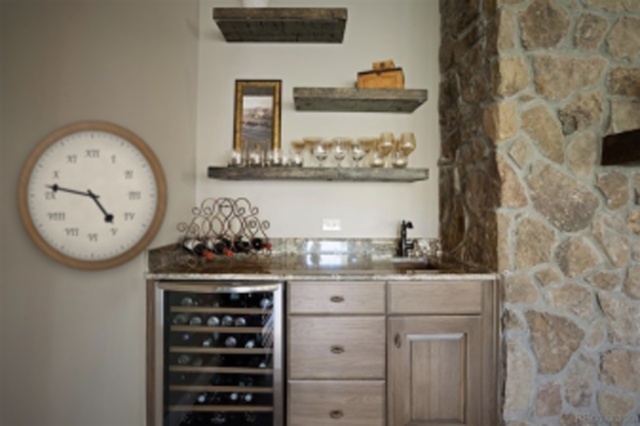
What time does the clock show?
4:47
